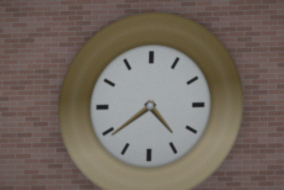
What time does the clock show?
4:39
